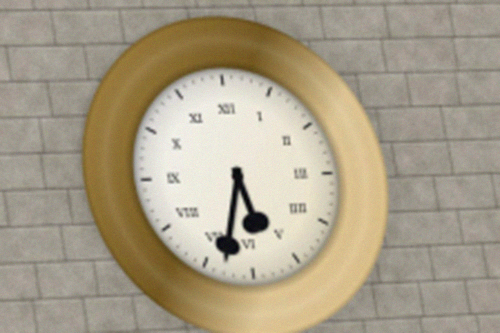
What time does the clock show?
5:33
